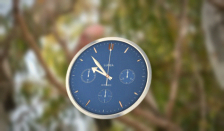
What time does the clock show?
9:53
